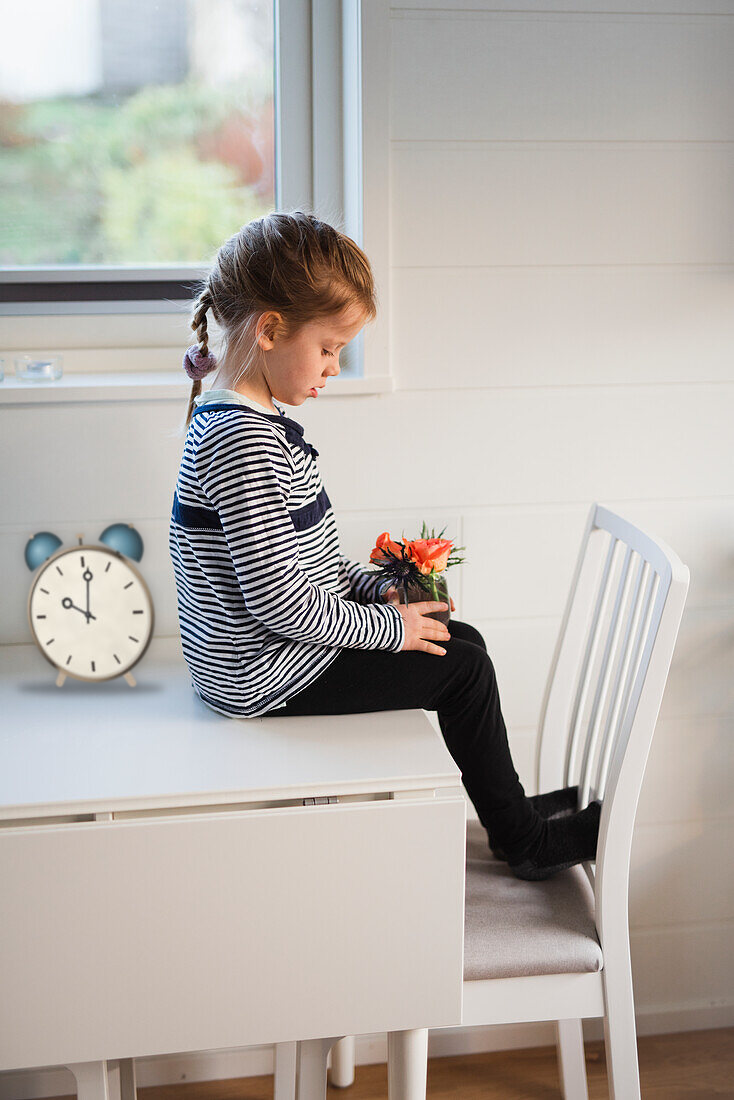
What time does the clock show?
10:01
